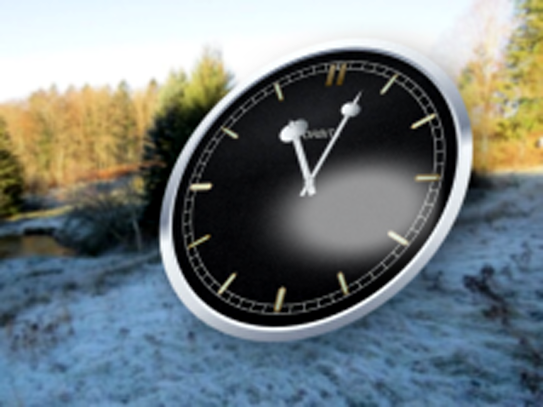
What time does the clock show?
11:03
